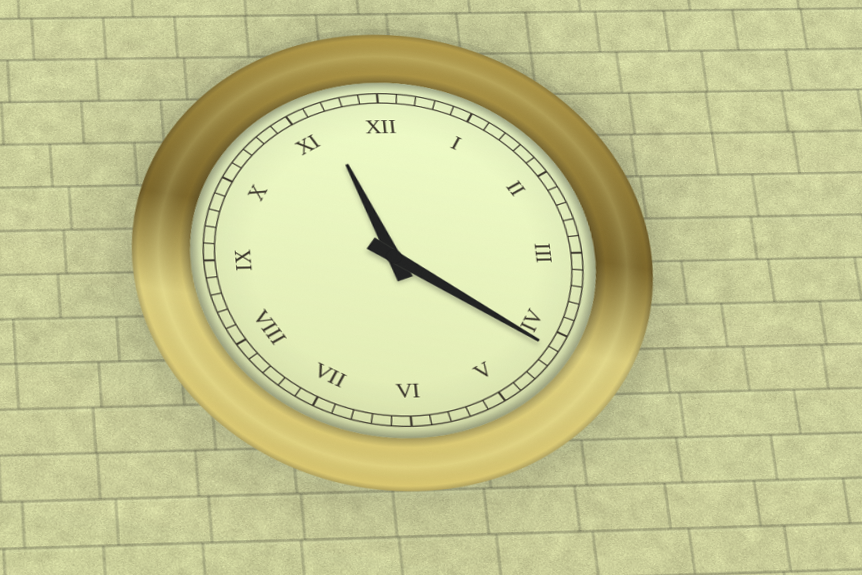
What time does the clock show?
11:21
